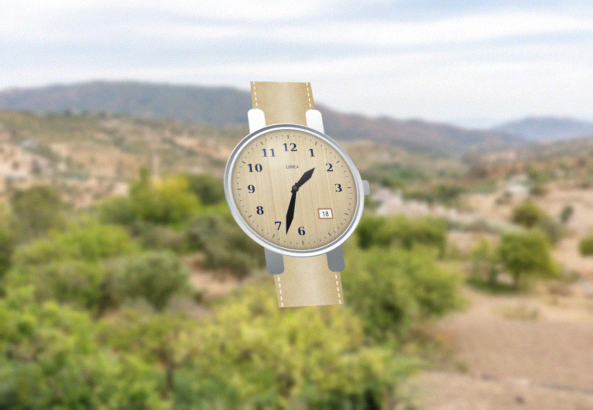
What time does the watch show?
1:33
